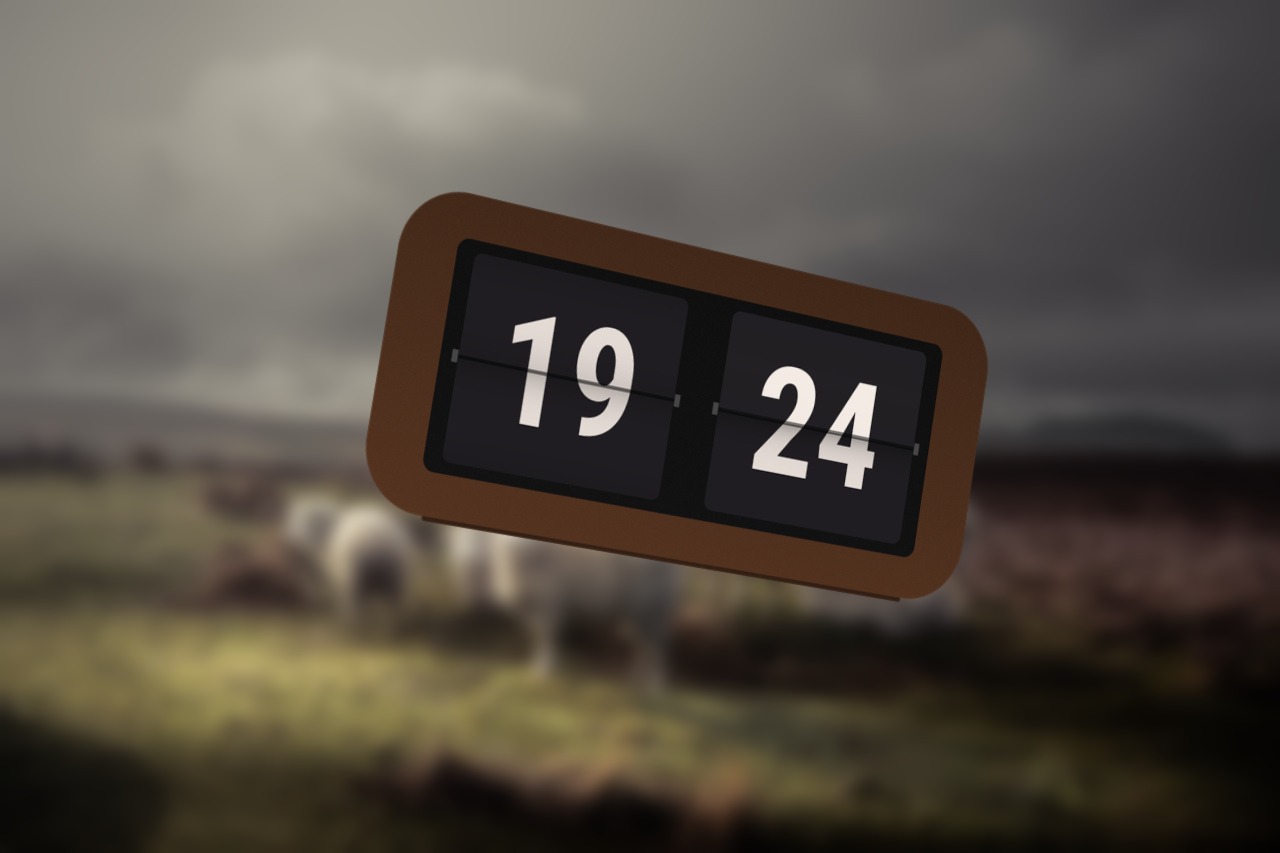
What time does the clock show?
19:24
